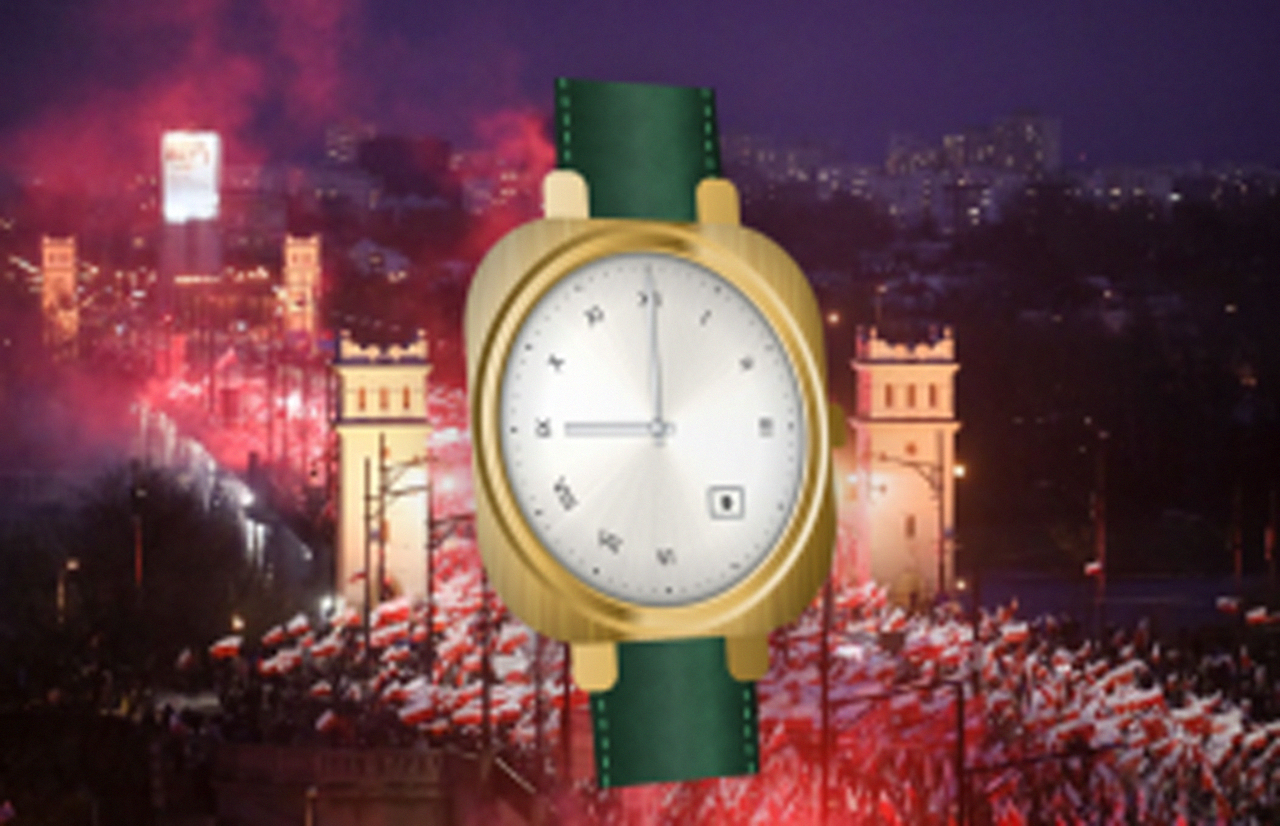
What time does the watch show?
9:00
